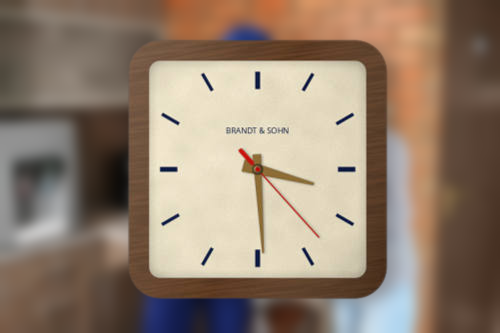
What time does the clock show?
3:29:23
